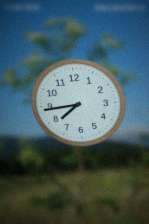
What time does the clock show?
7:44
